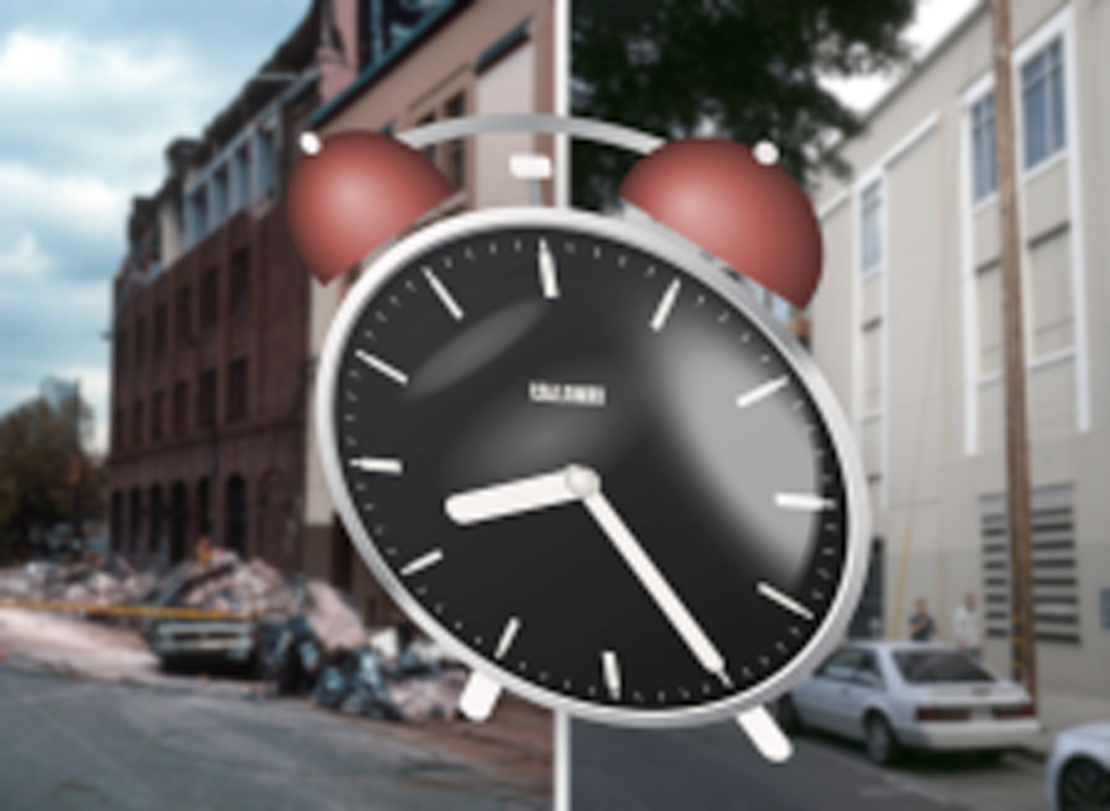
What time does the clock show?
8:25
